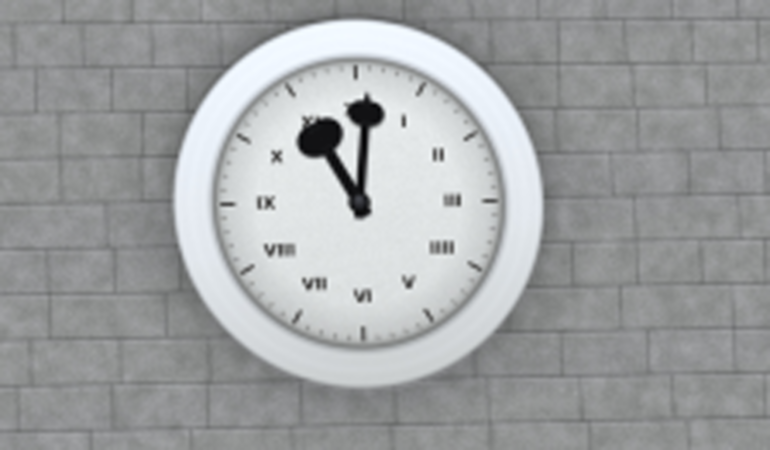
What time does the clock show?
11:01
